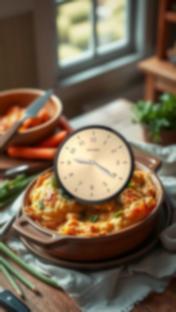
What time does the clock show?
9:21
